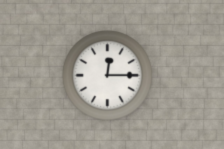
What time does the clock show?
12:15
